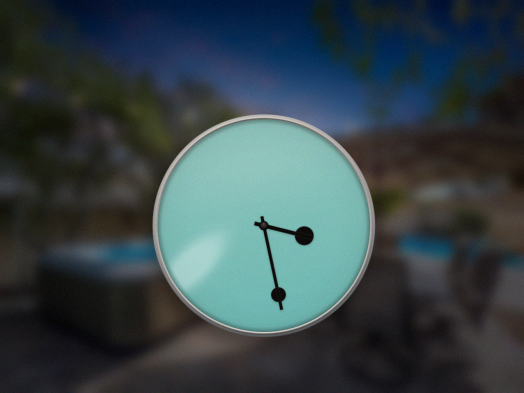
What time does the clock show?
3:28
